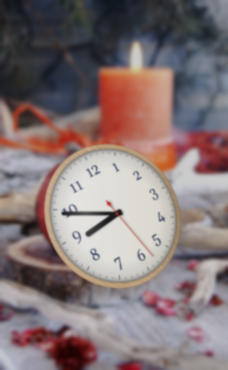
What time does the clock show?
8:49:28
